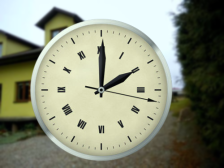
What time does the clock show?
2:00:17
